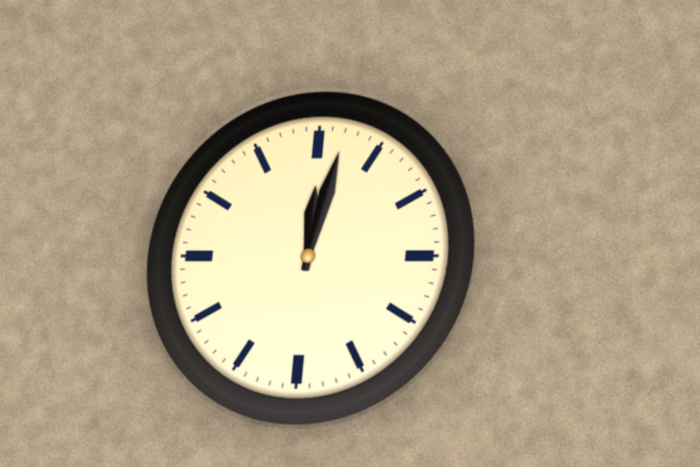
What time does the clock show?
12:02
